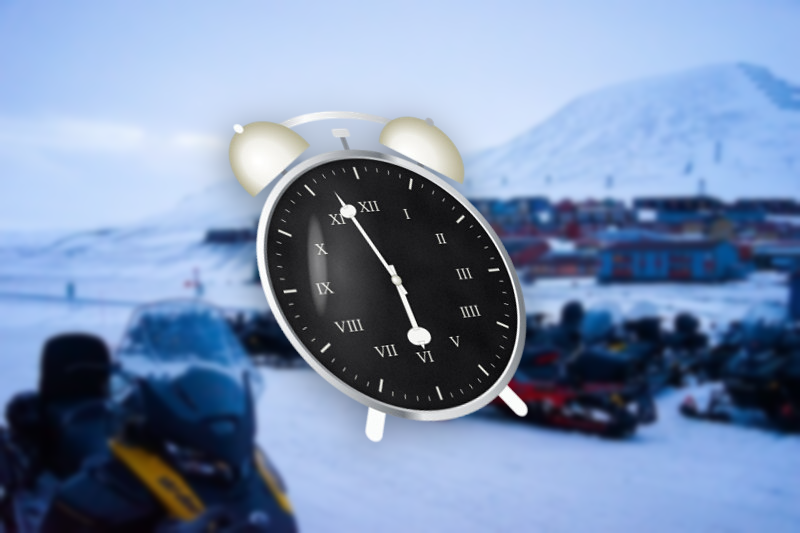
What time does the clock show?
5:57
